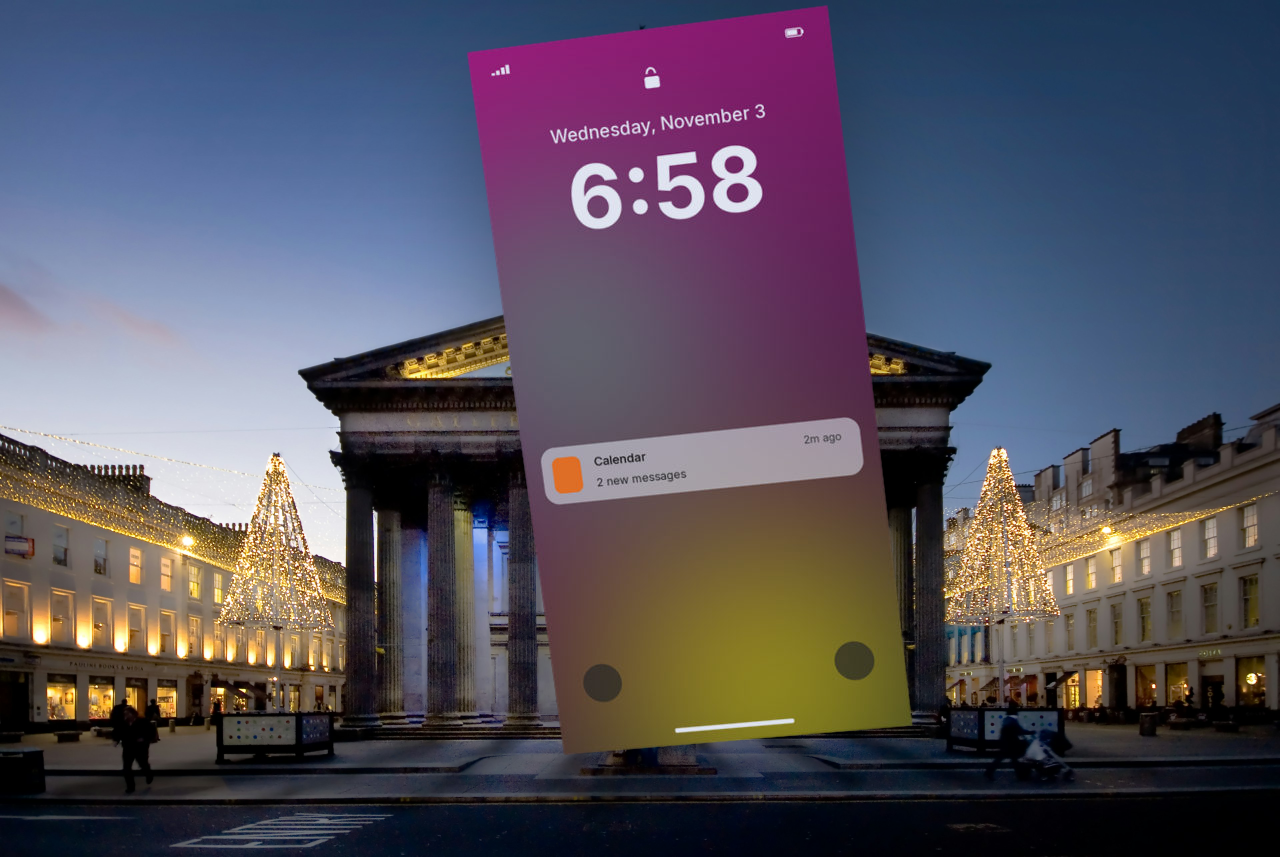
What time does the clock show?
6:58
